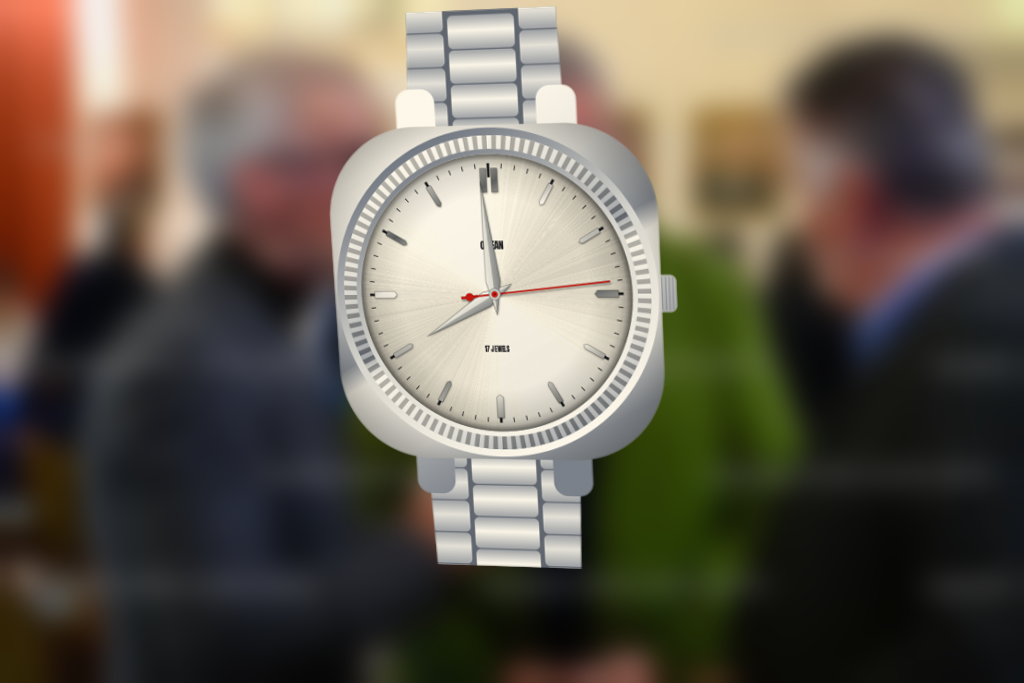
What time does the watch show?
7:59:14
